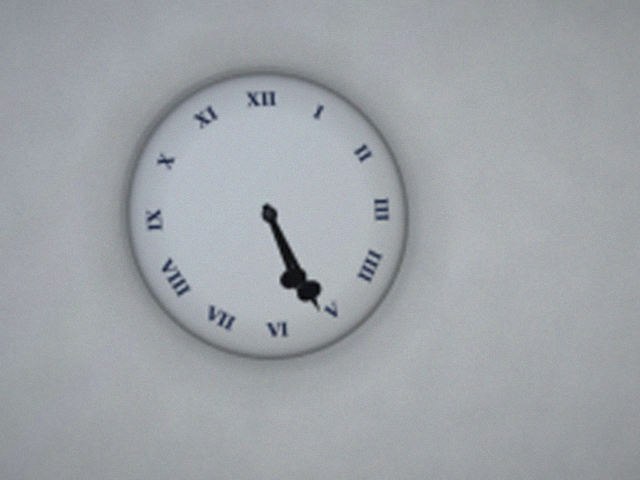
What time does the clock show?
5:26
